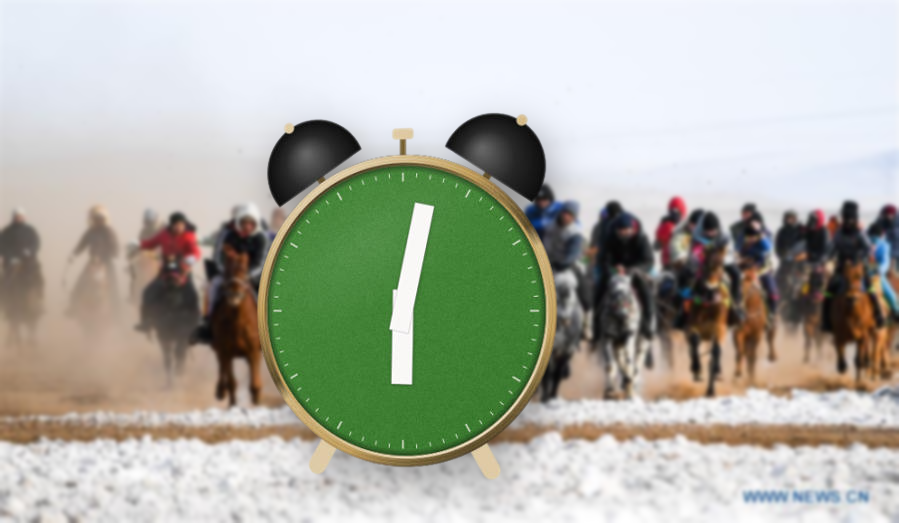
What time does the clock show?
6:02
